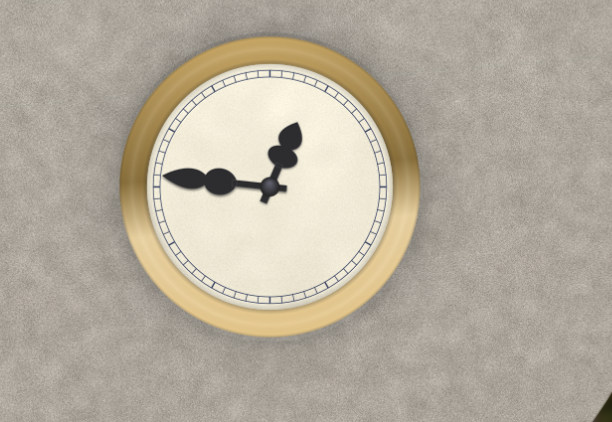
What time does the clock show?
12:46
